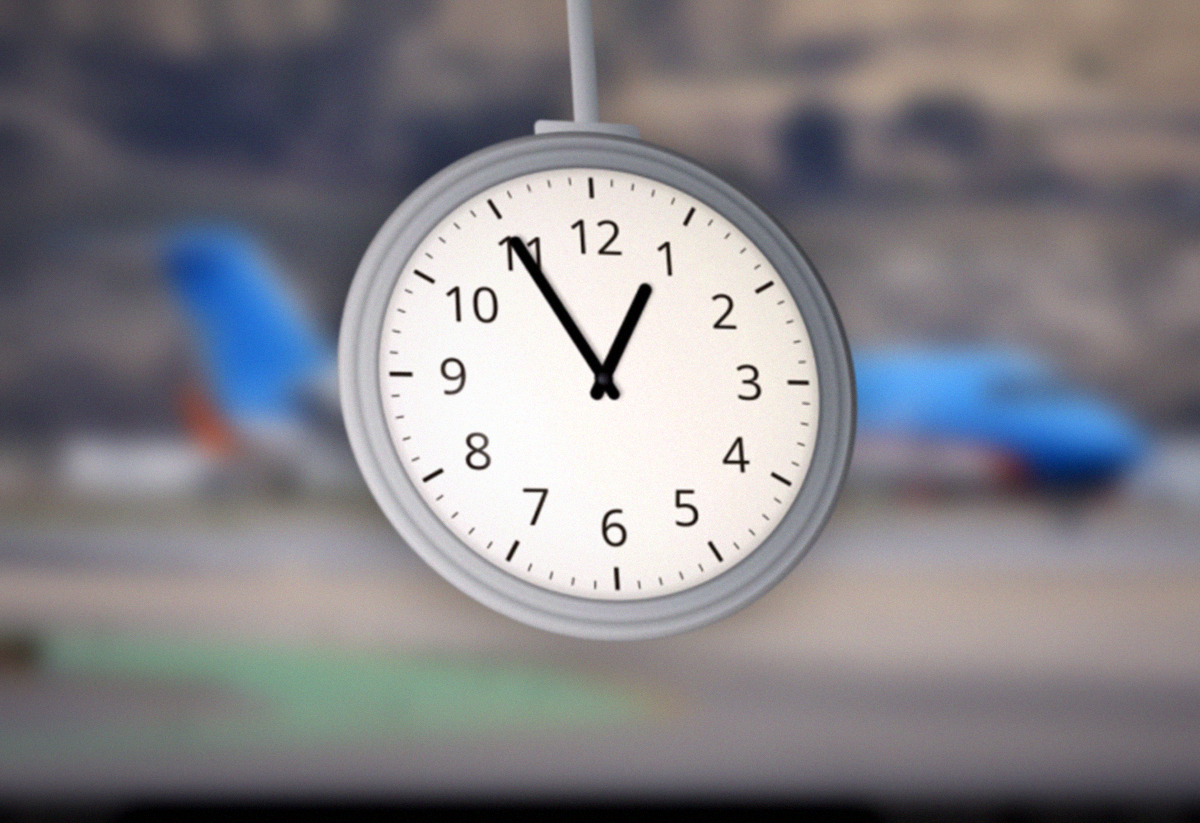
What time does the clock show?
12:55
